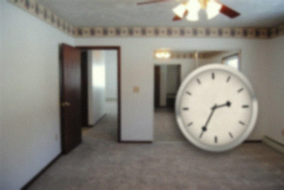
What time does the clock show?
2:35
